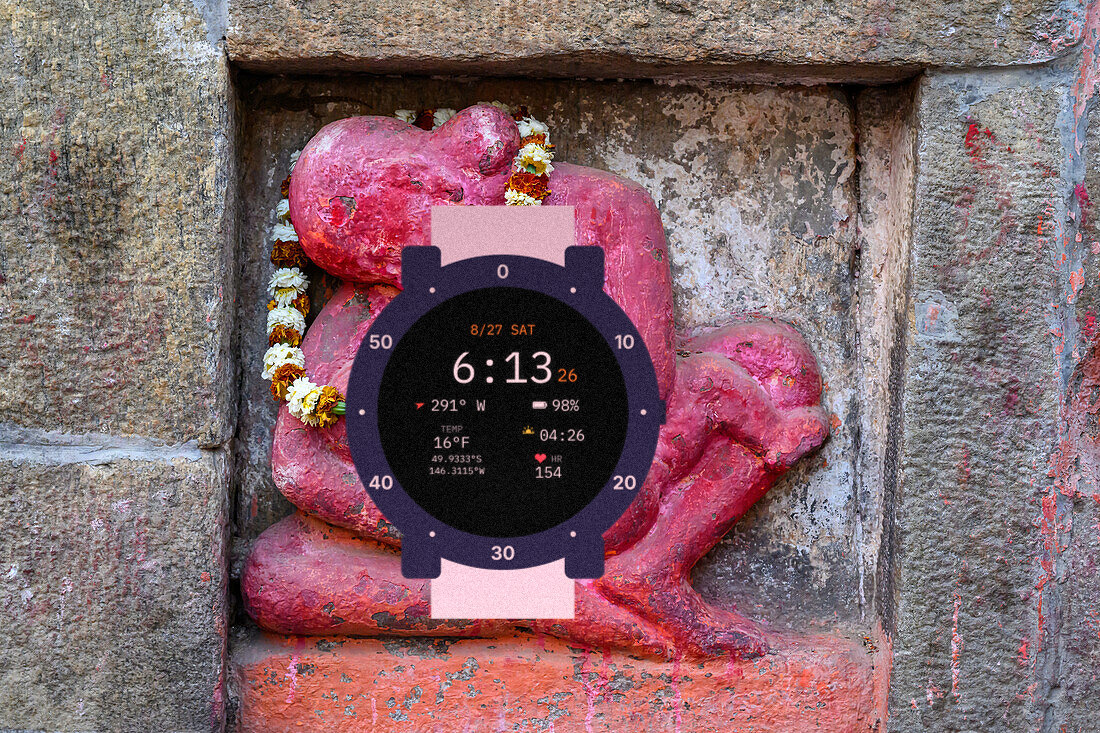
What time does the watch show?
6:13:26
